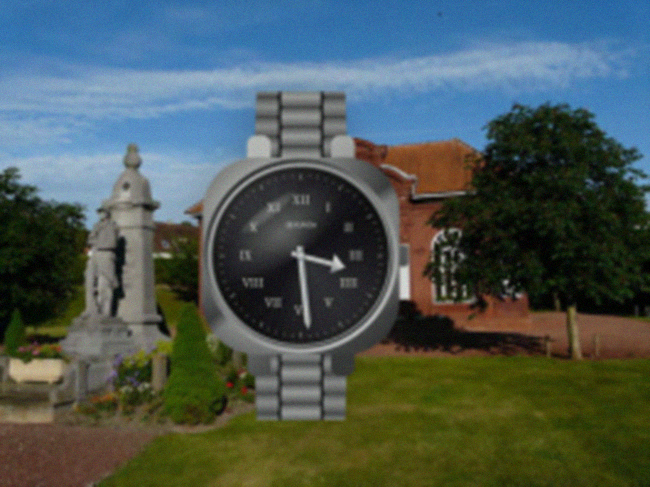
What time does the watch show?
3:29
